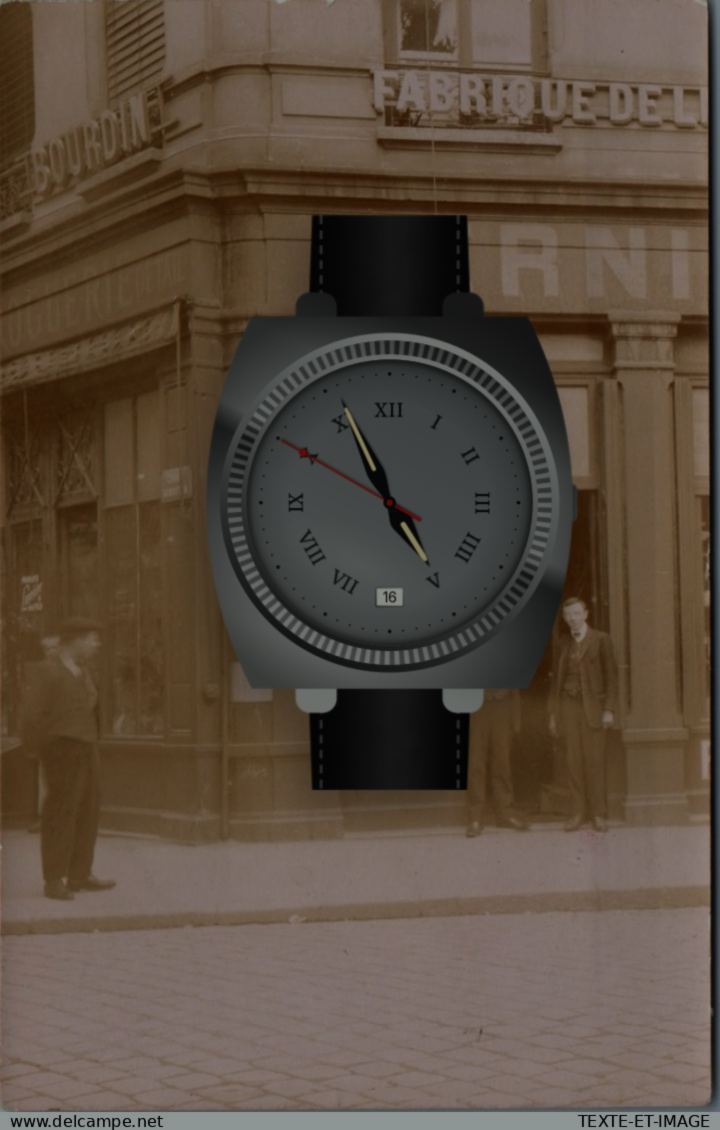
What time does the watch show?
4:55:50
